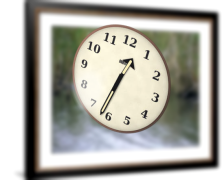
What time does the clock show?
12:32
